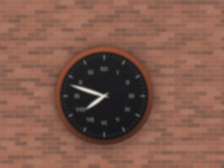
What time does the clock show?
7:48
